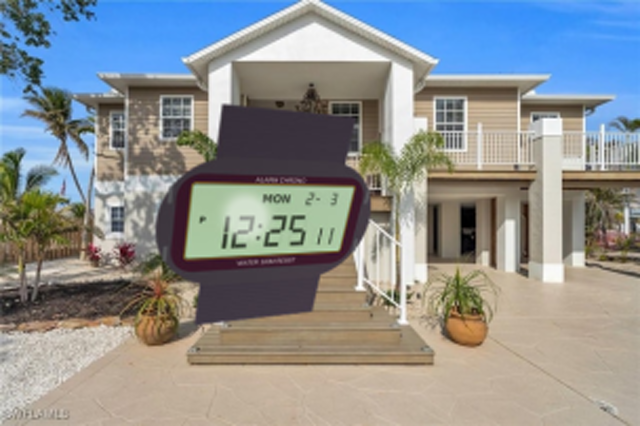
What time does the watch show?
12:25:11
